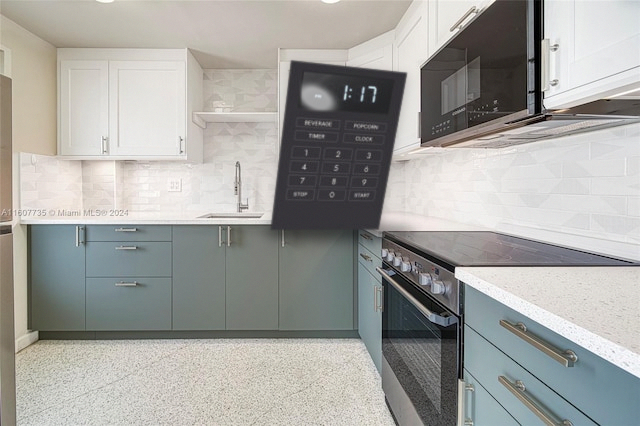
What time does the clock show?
1:17
